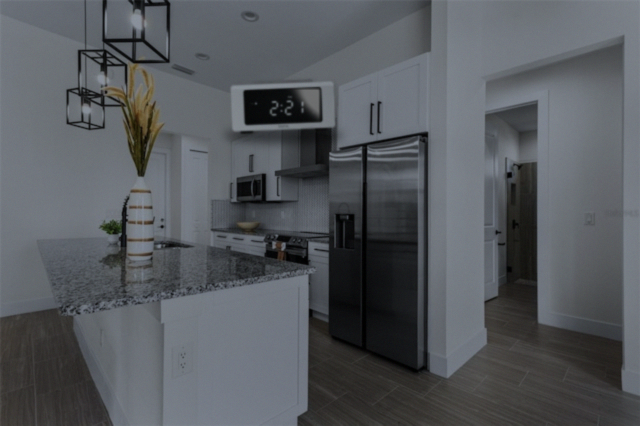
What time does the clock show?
2:21
